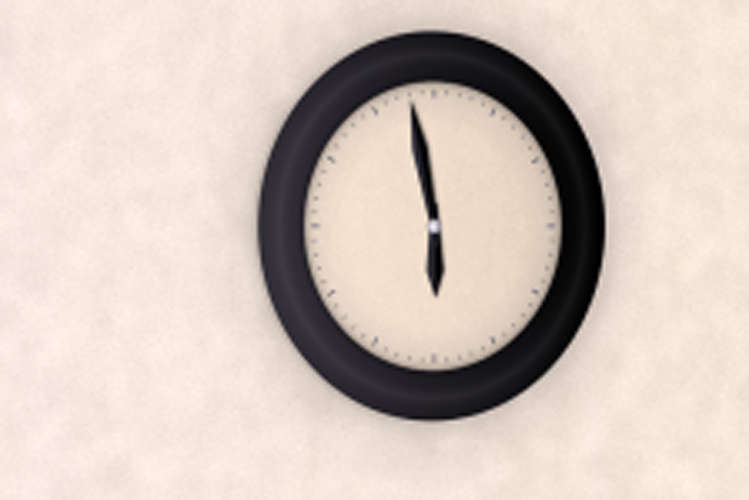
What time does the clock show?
5:58
